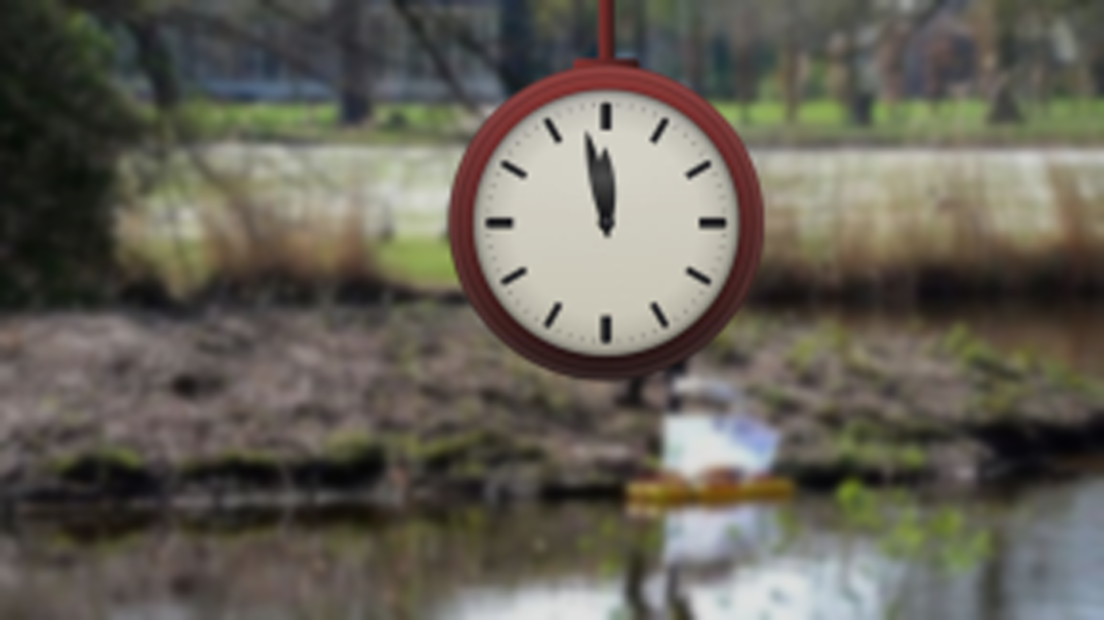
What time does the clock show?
11:58
